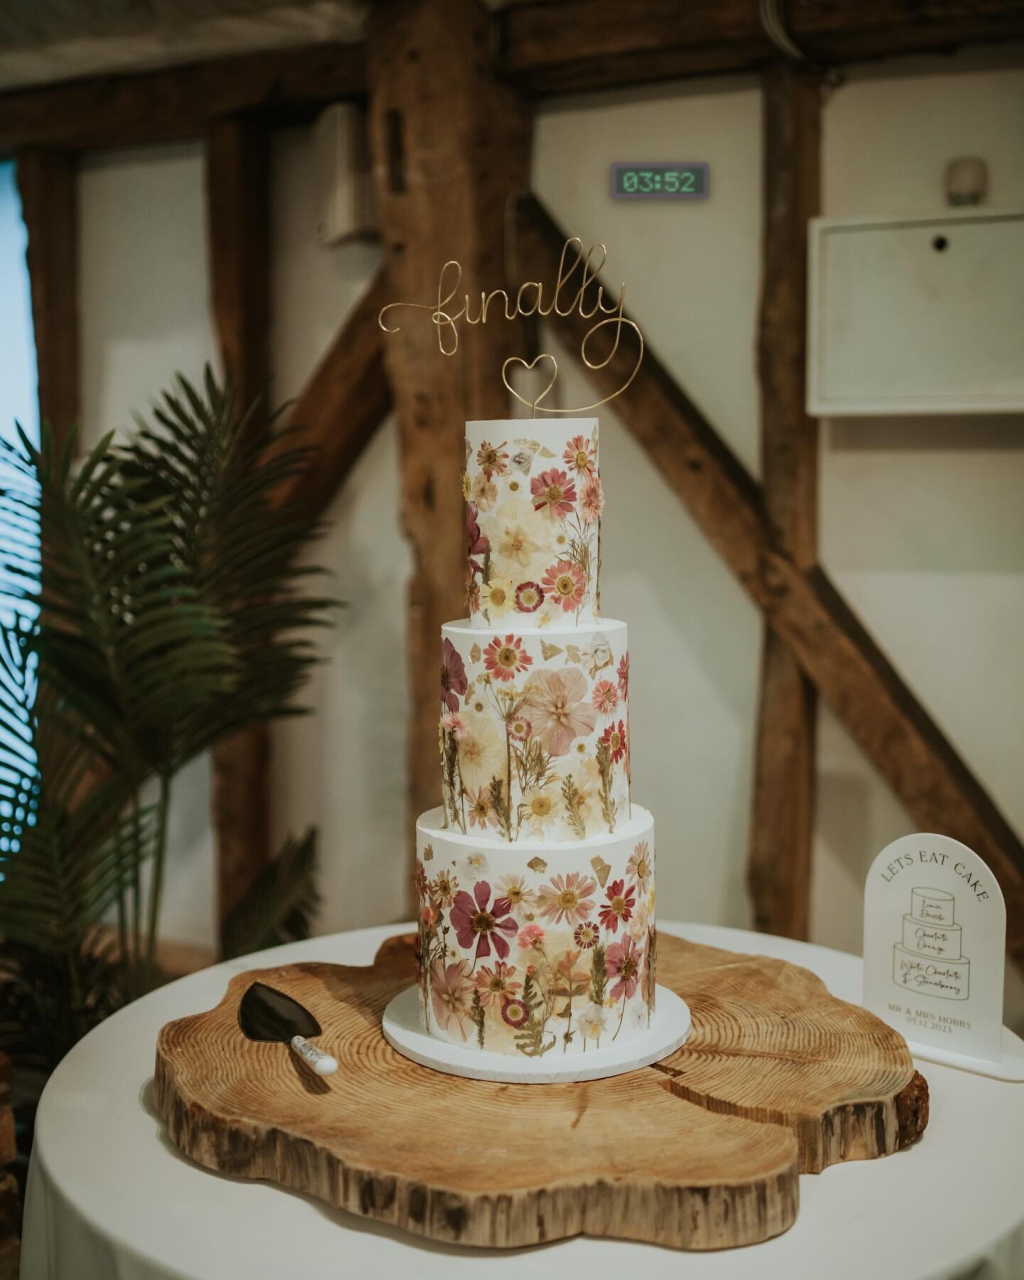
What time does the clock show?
3:52
